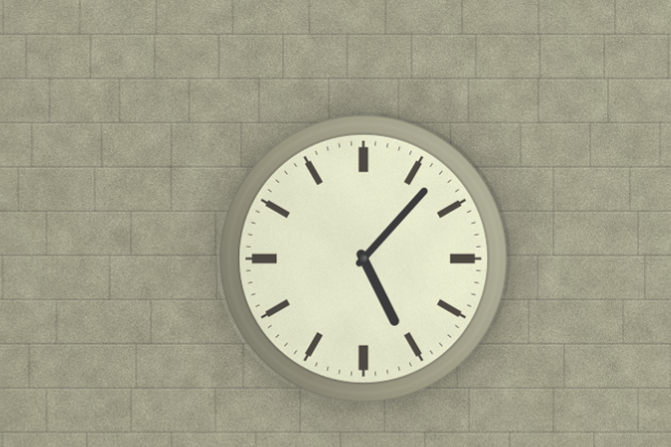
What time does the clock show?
5:07
